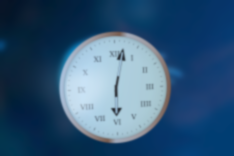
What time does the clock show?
6:02
